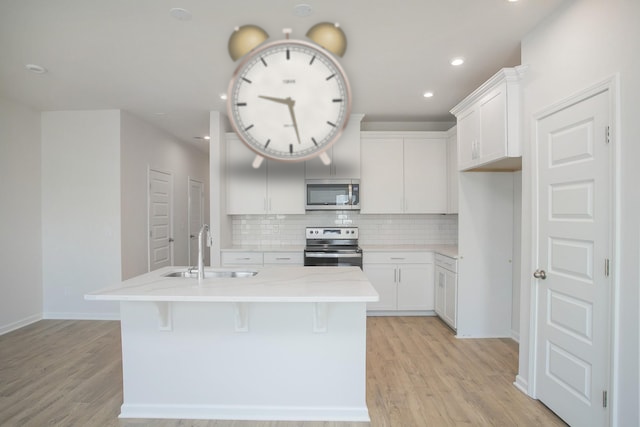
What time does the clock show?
9:28
